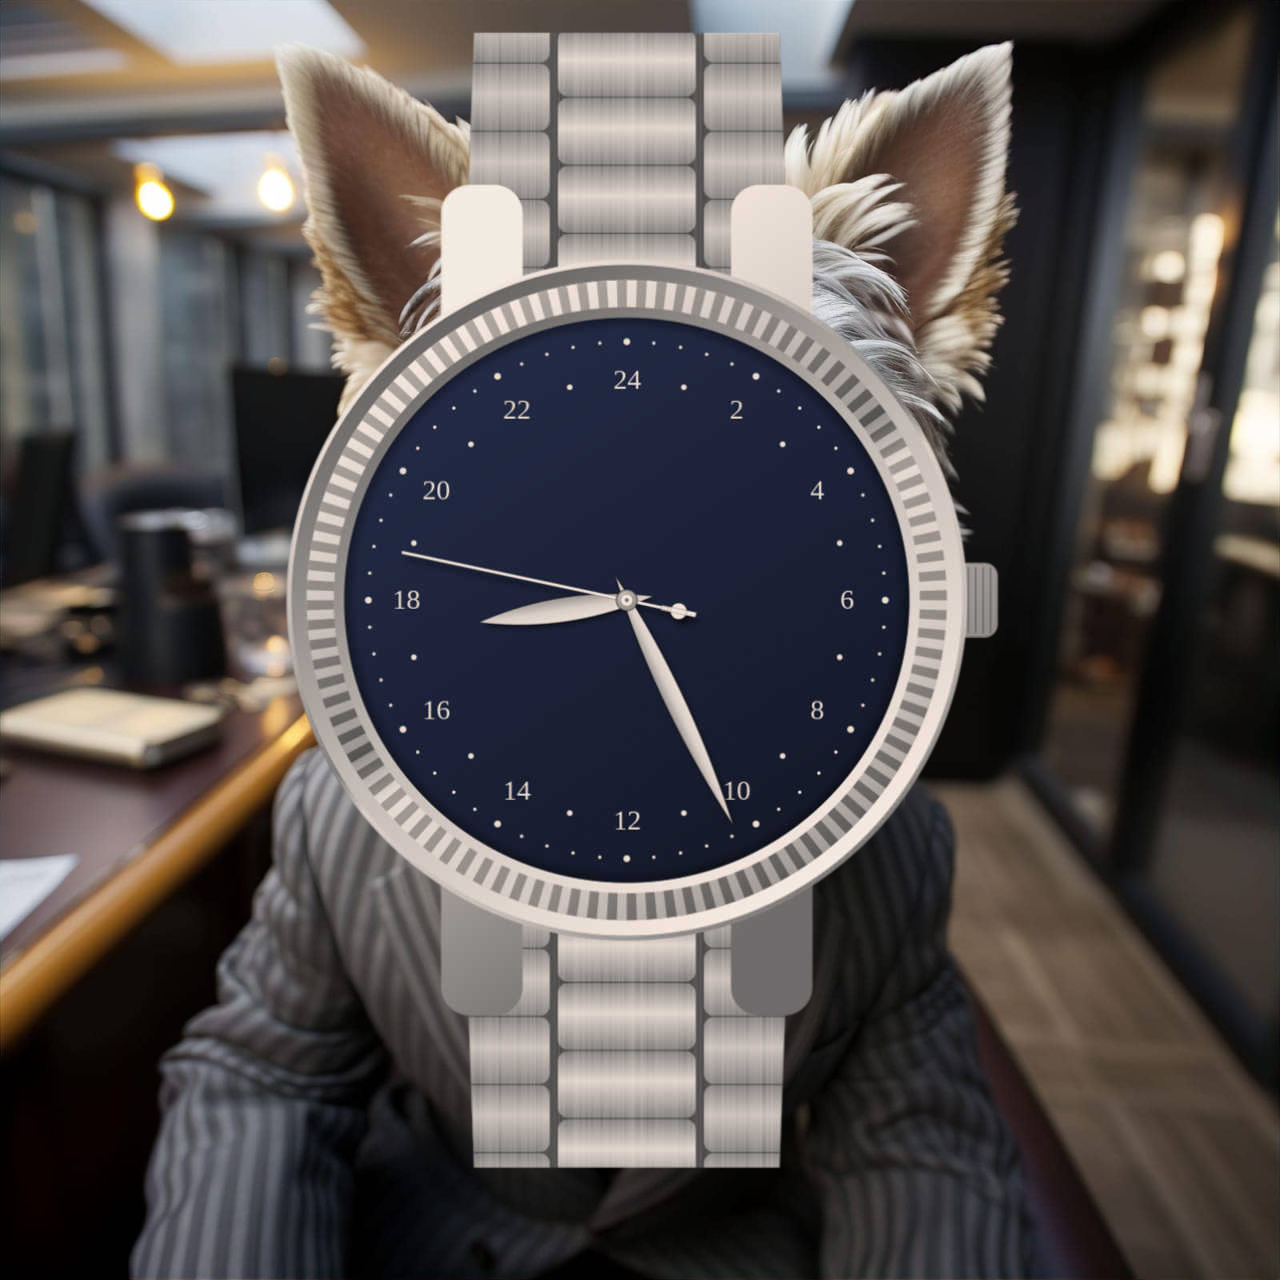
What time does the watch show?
17:25:47
